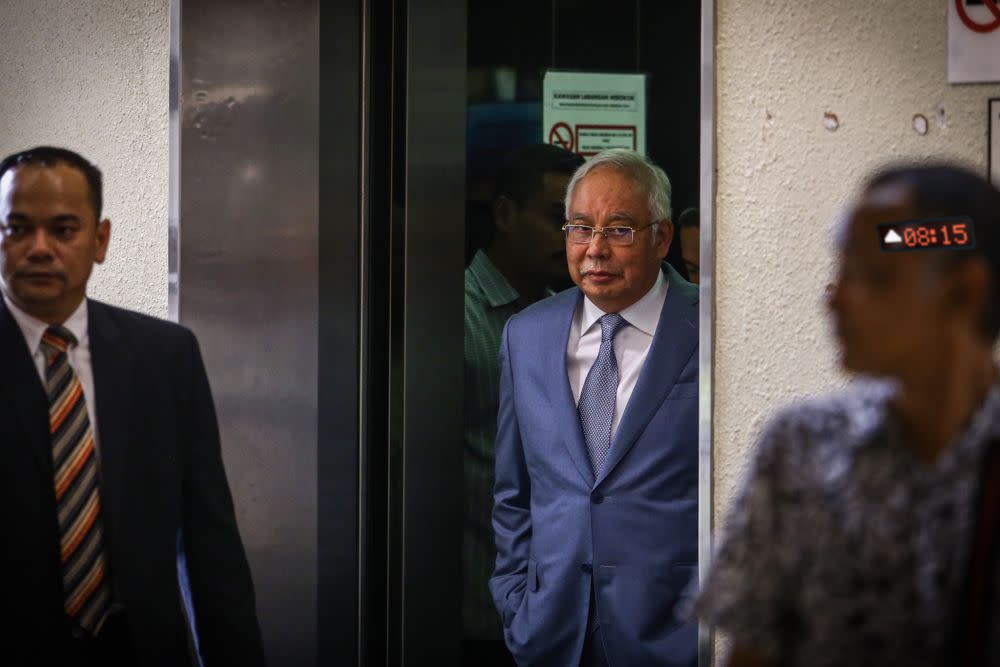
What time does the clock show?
8:15
